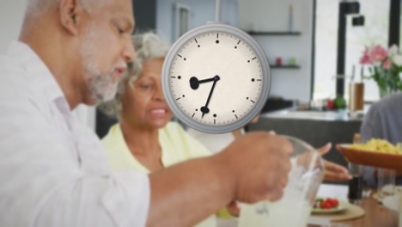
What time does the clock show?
8:33
